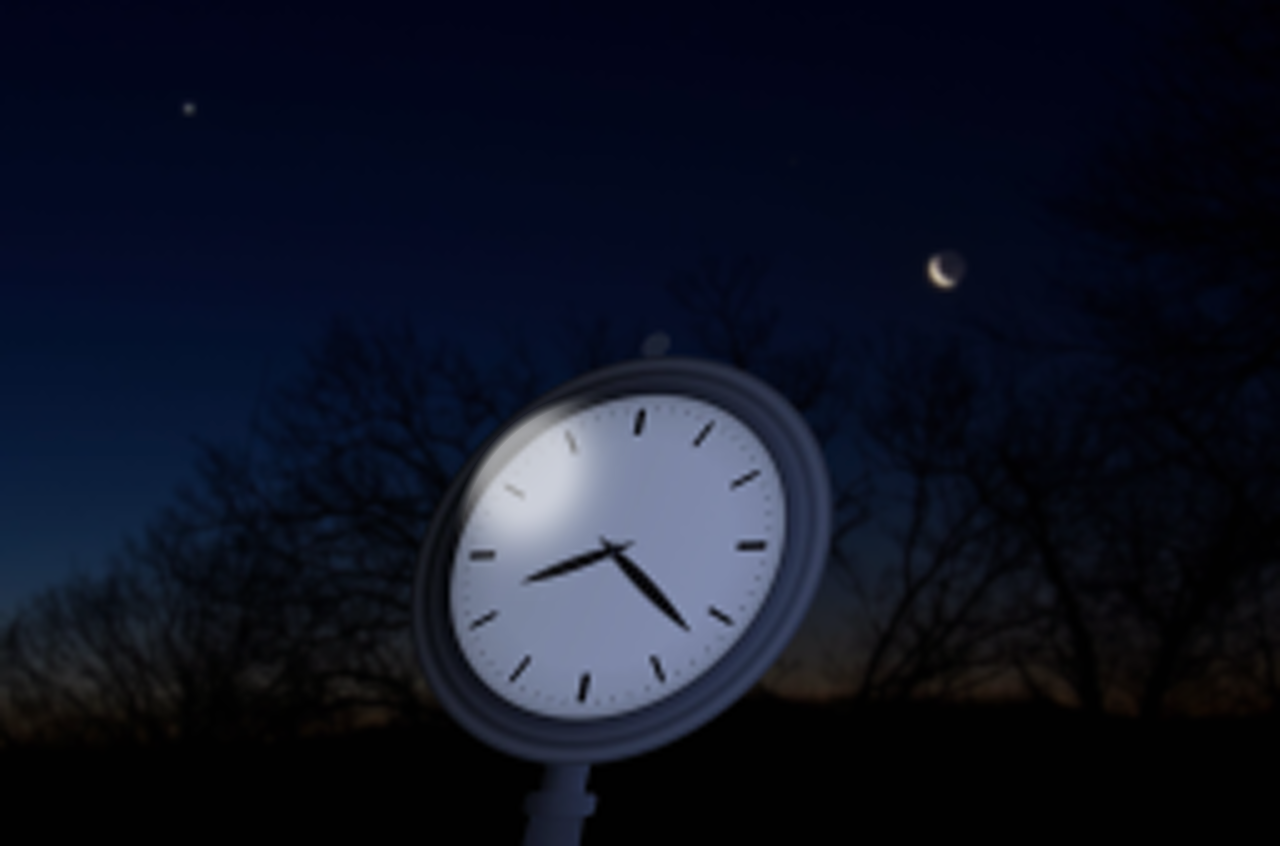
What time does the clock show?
8:22
